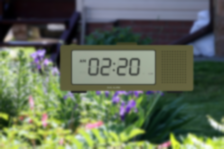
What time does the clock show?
2:20
